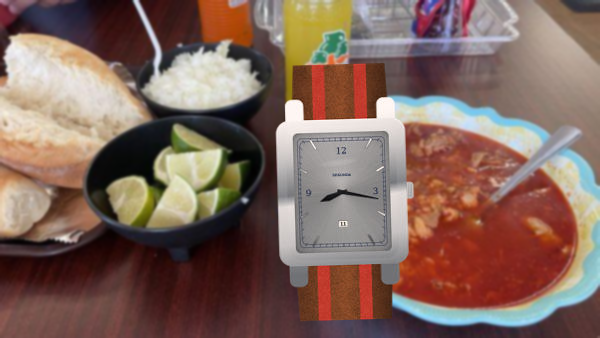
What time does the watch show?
8:17
